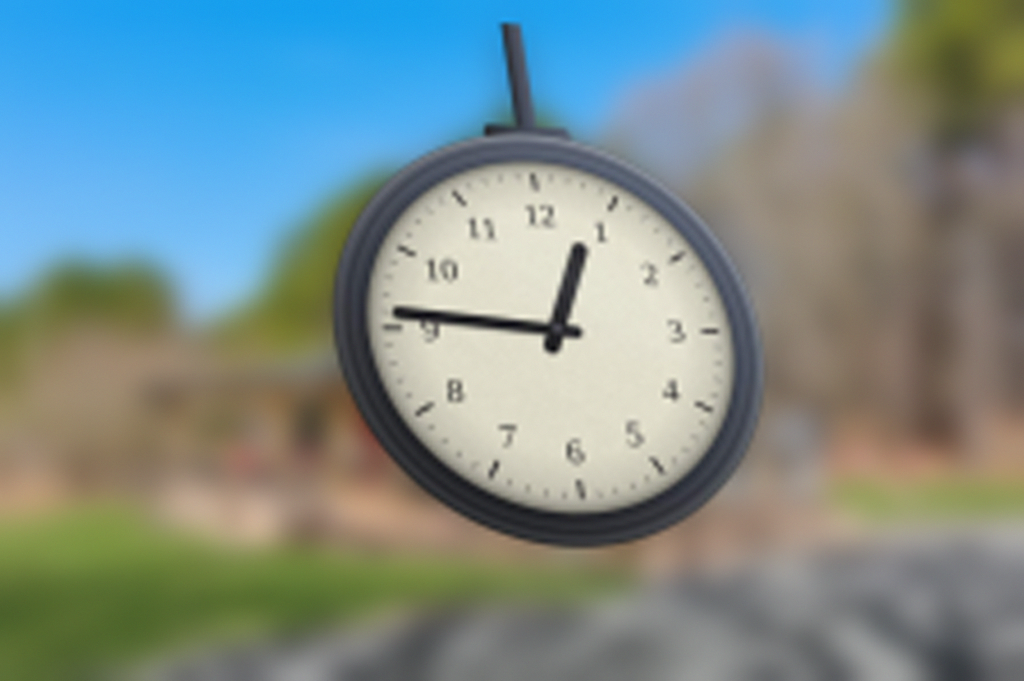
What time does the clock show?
12:46
